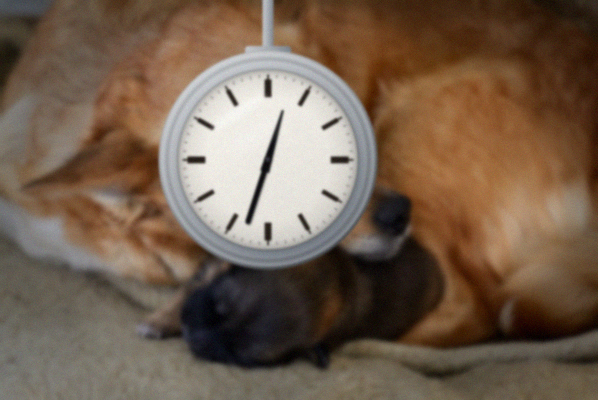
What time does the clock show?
12:33
